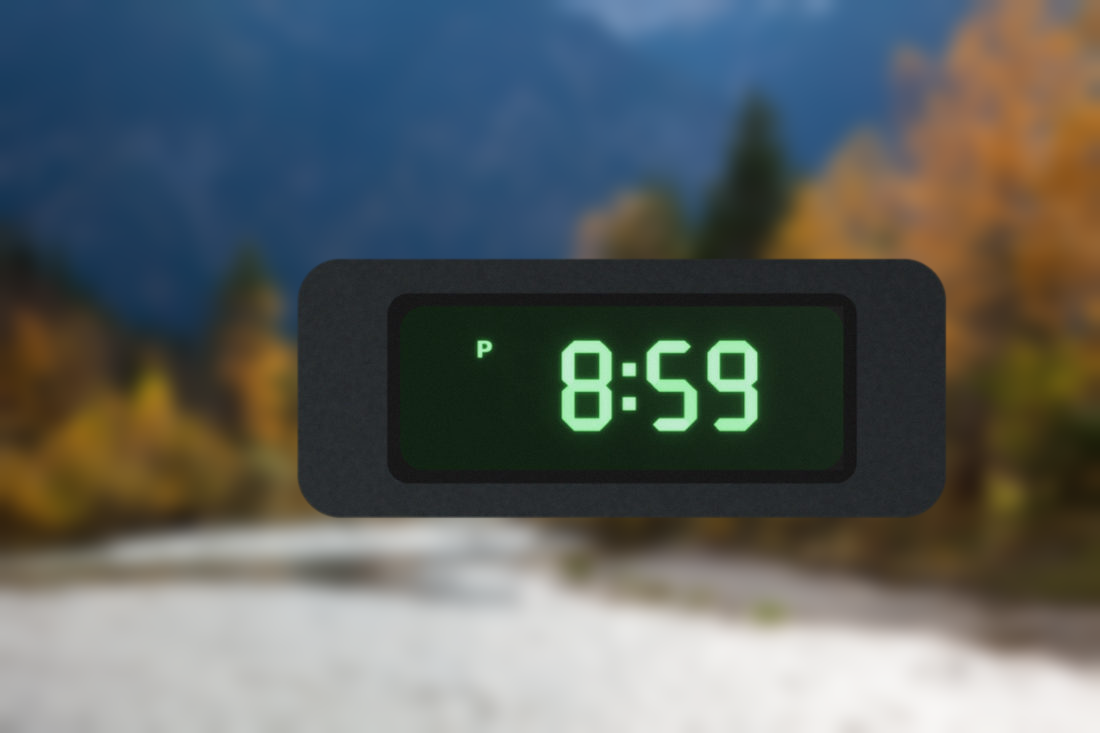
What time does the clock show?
8:59
